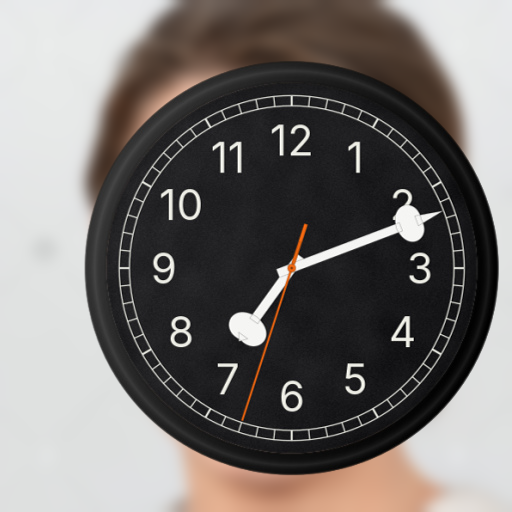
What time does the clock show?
7:11:33
